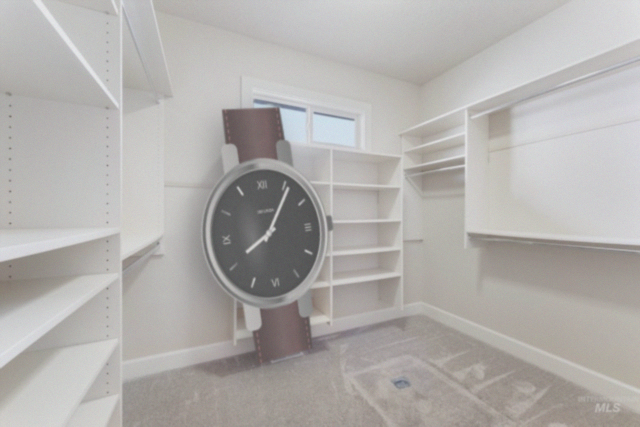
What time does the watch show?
8:06
